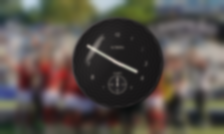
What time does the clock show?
3:50
